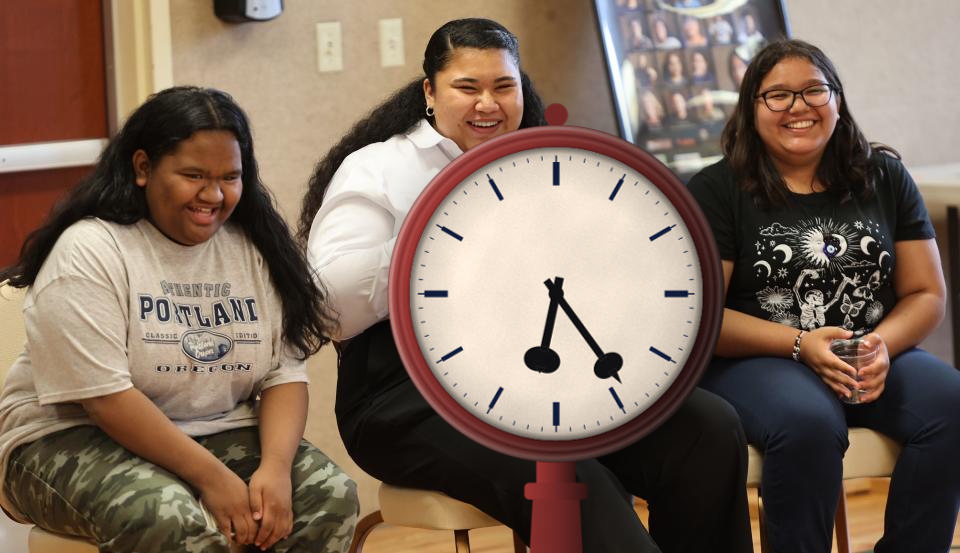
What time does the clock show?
6:24
